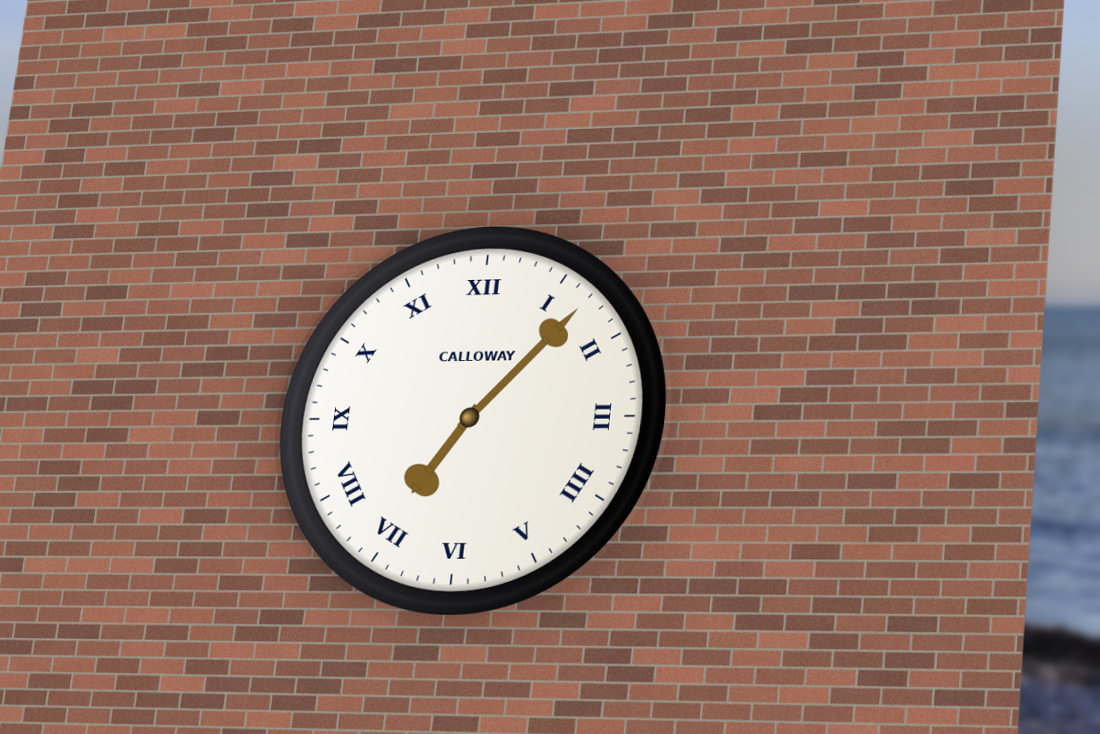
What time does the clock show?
7:07
